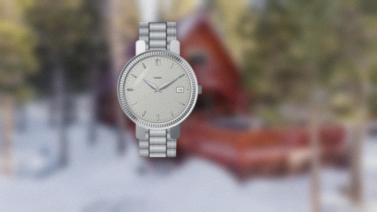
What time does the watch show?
10:10
